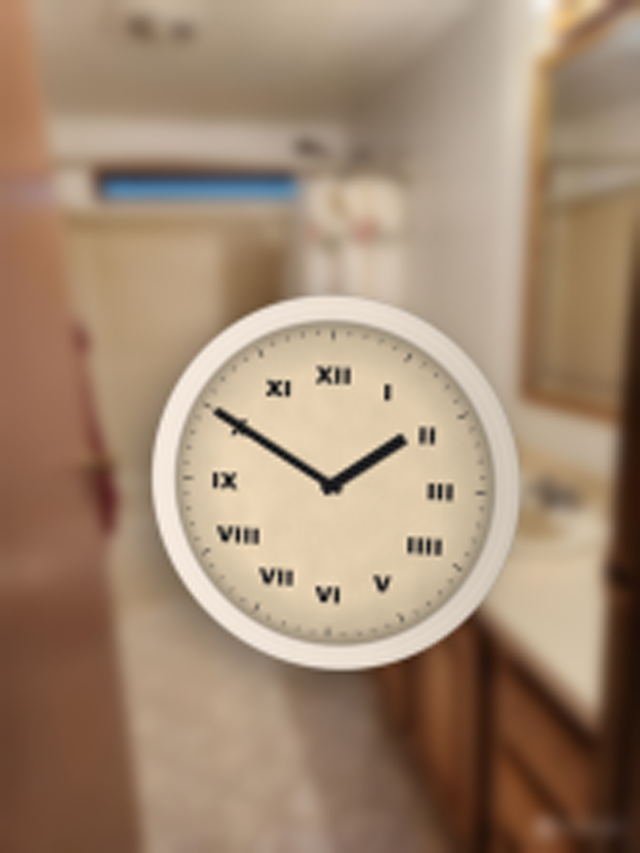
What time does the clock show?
1:50
